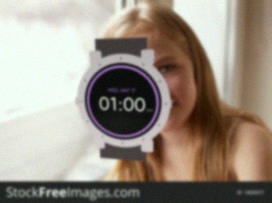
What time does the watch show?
1:00
